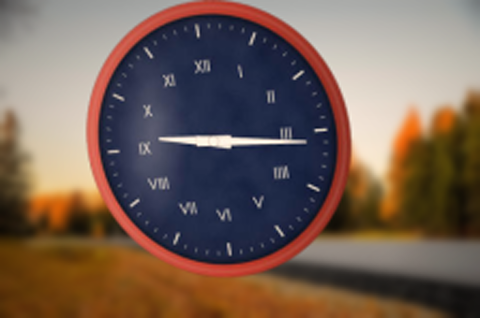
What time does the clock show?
9:16
